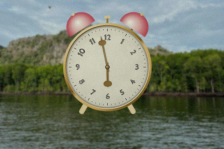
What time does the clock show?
5:58
